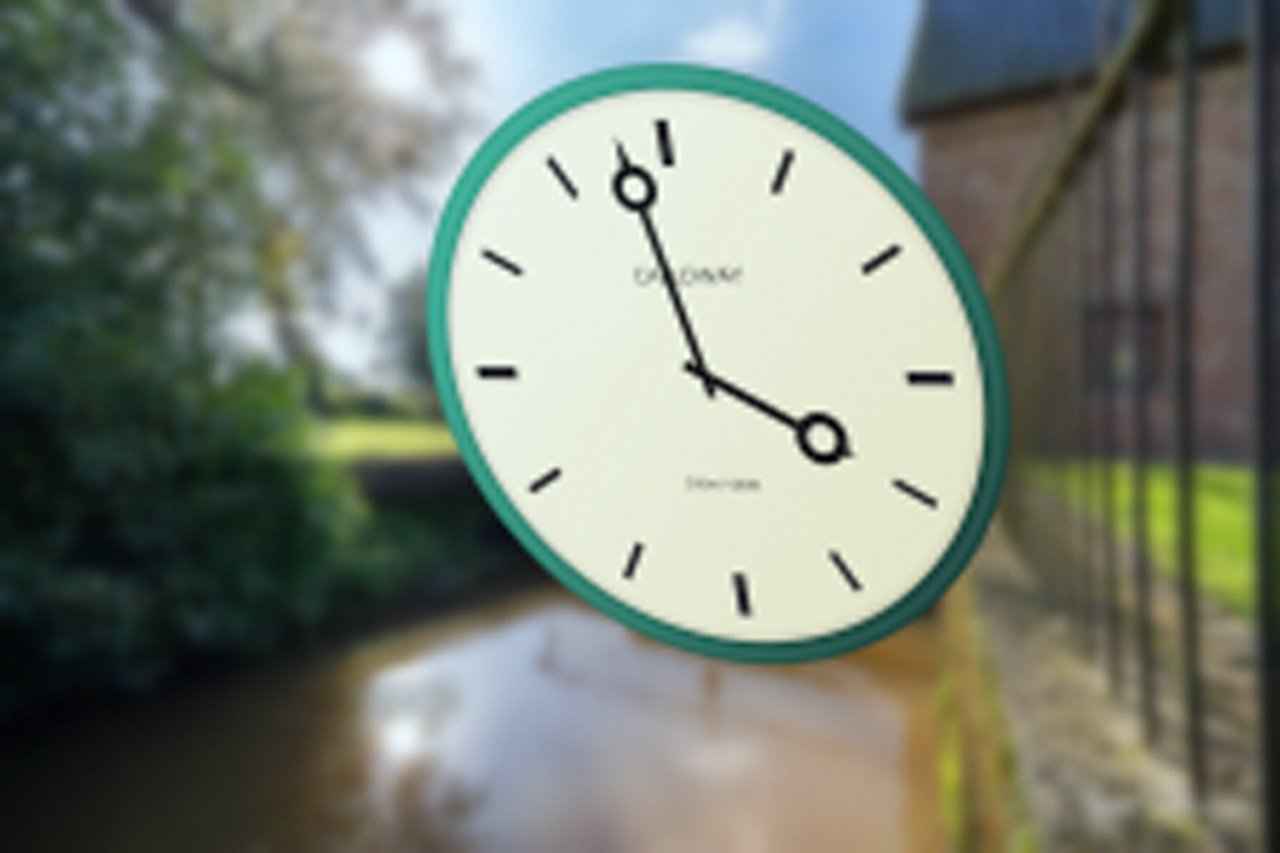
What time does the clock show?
3:58
